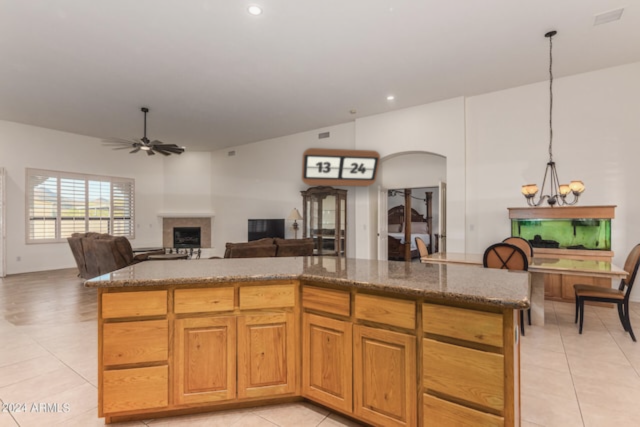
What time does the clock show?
13:24
